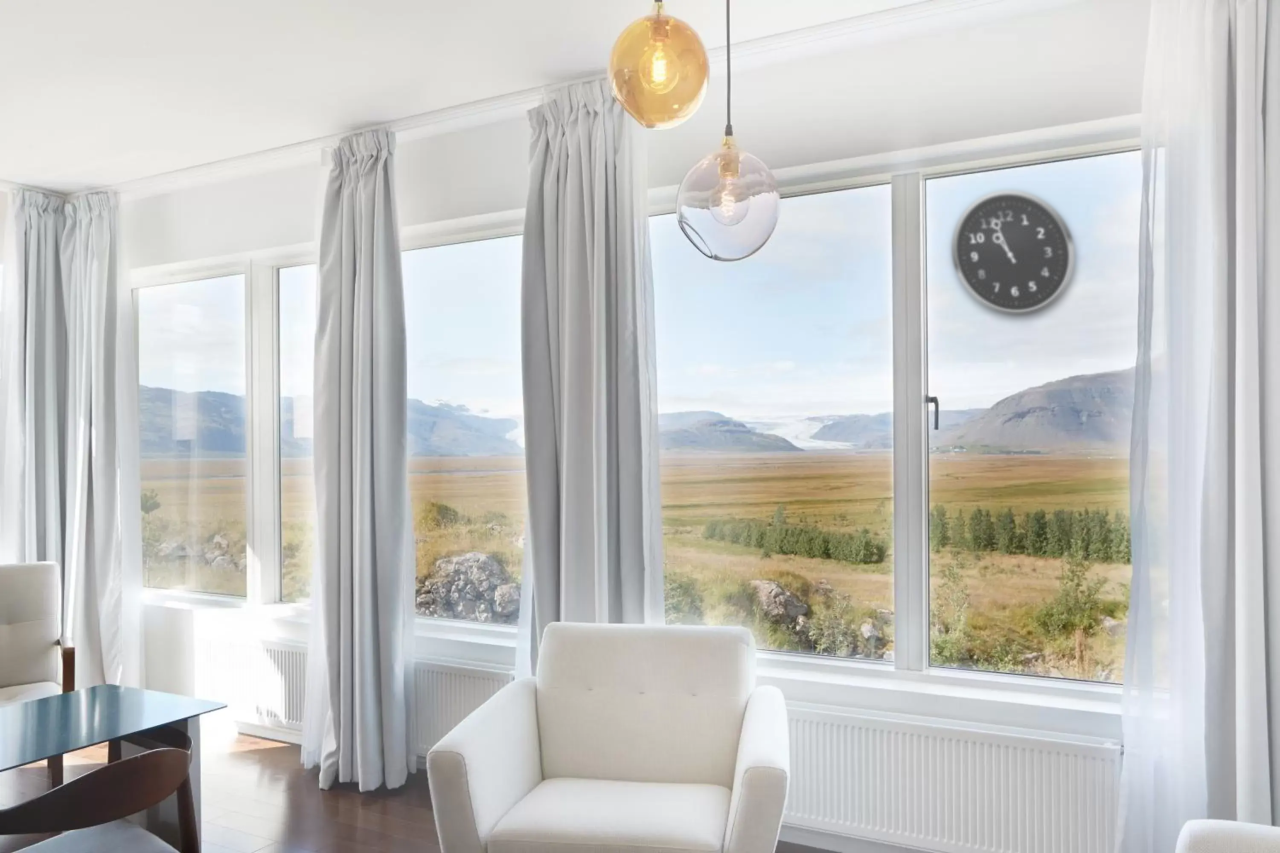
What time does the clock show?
10:57
